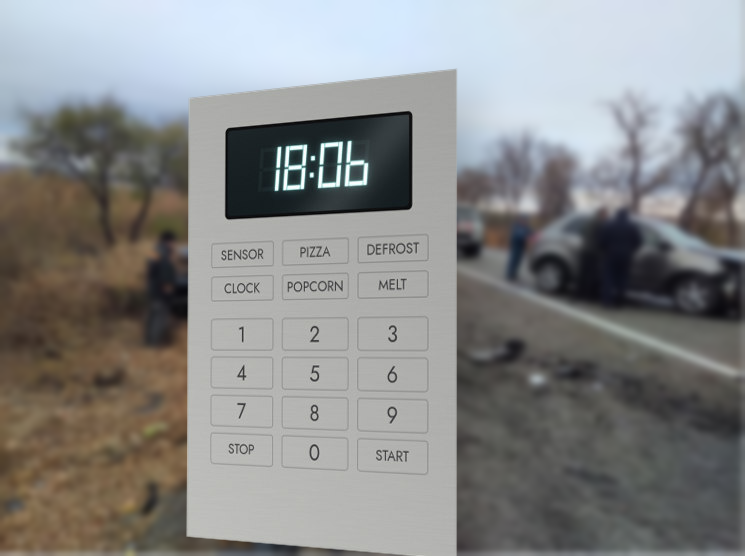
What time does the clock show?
18:06
